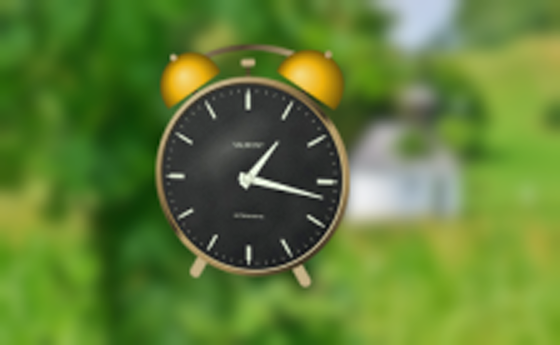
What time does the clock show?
1:17
